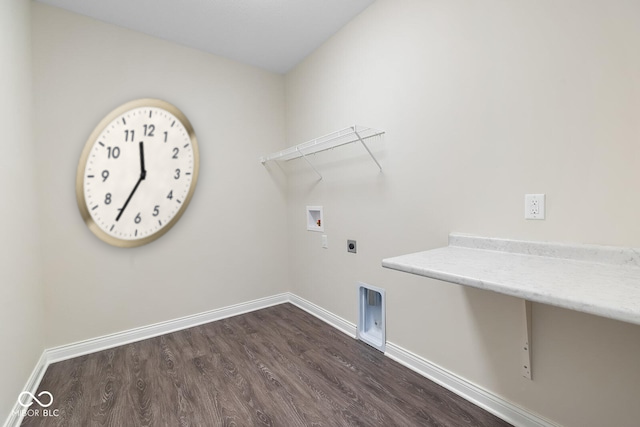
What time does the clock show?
11:35
